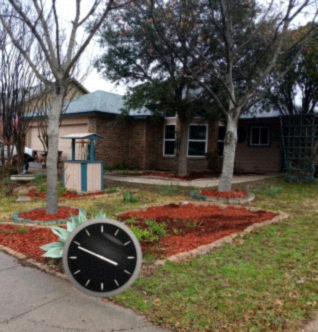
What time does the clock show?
3:49
